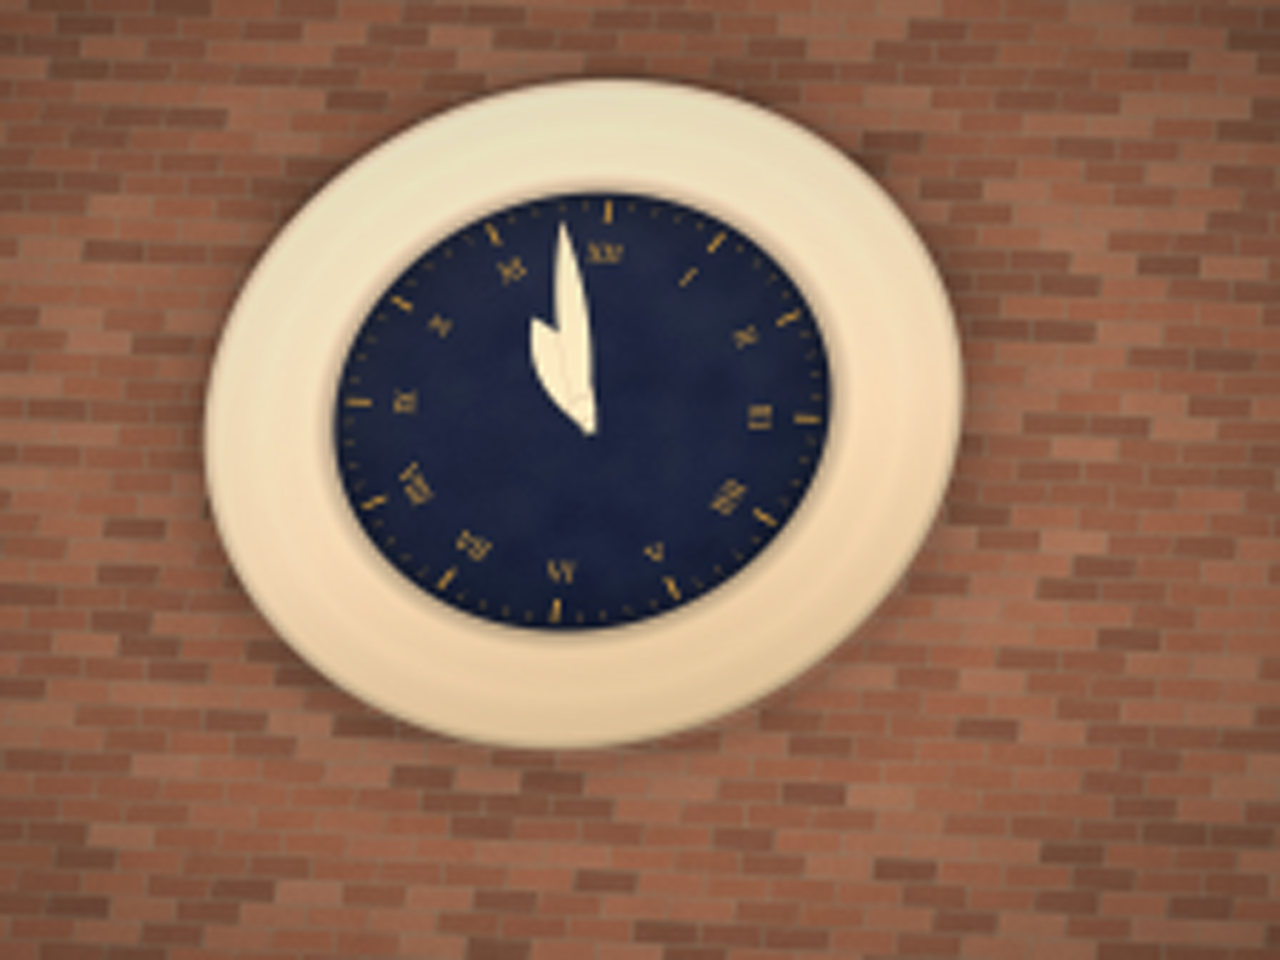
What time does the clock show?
10:58
